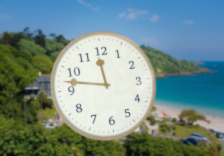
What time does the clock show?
11:47
